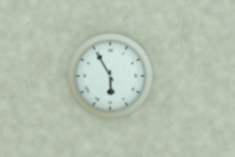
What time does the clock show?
5:55
